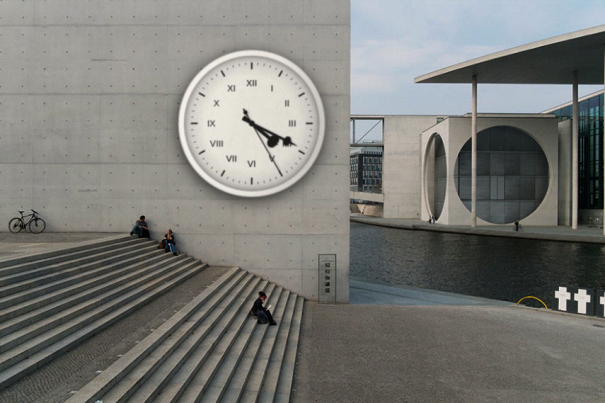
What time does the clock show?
4:19:25
